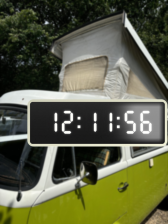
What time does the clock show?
12:11:56
